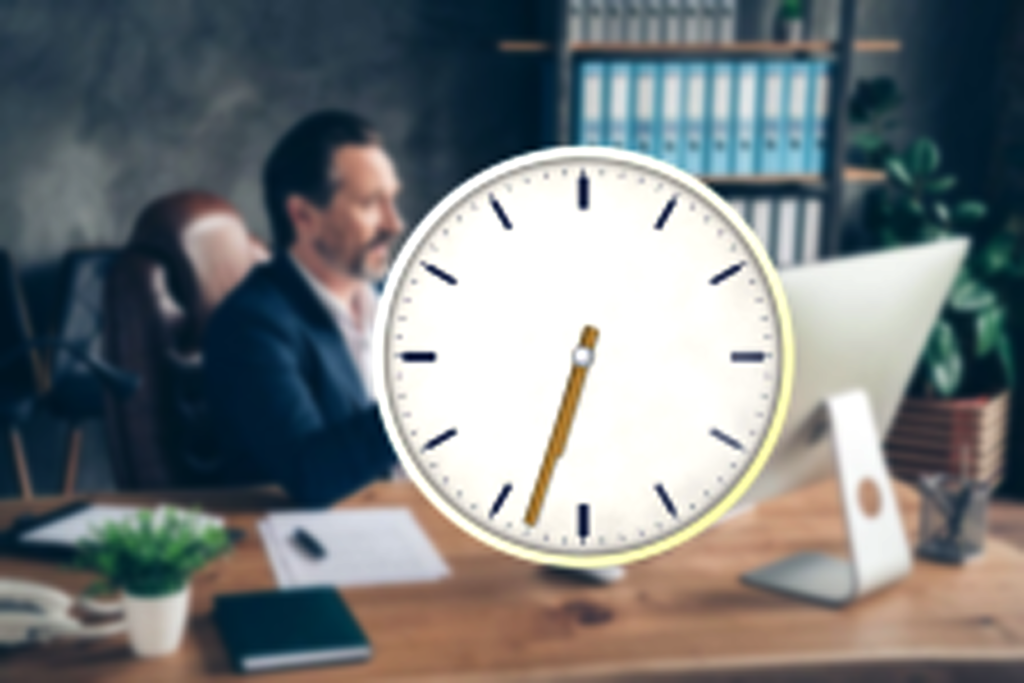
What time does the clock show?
6:33
